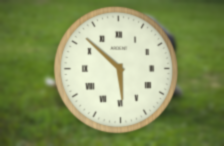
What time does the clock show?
5:52
